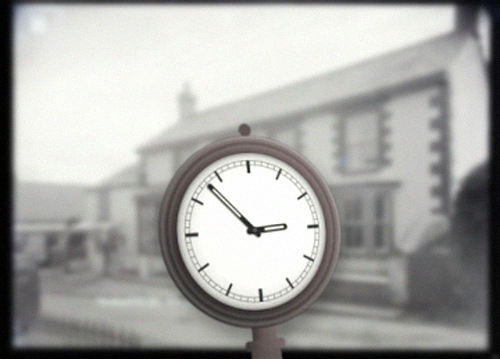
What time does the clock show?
2:53
